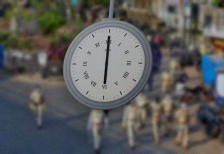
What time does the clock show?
6:00
